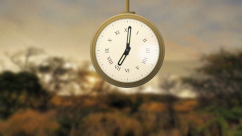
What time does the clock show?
7:01
